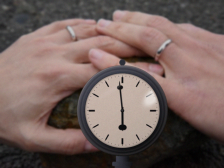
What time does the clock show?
5:59
